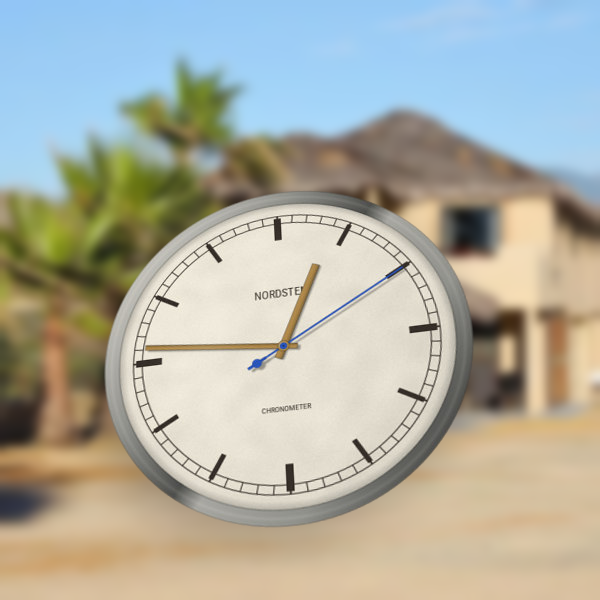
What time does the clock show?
12:46:10
